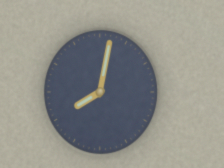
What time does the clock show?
8:02
